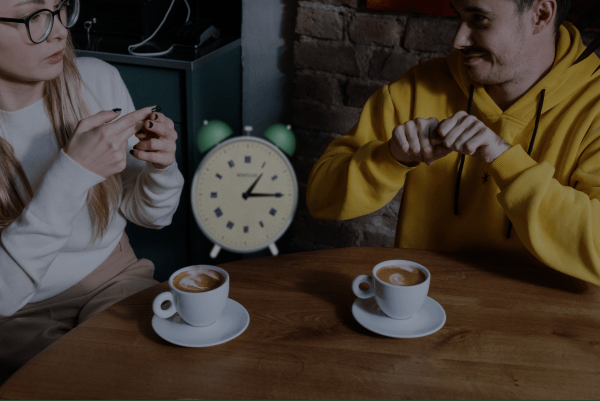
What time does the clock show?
1:15
